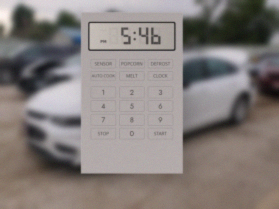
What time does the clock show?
5:46
